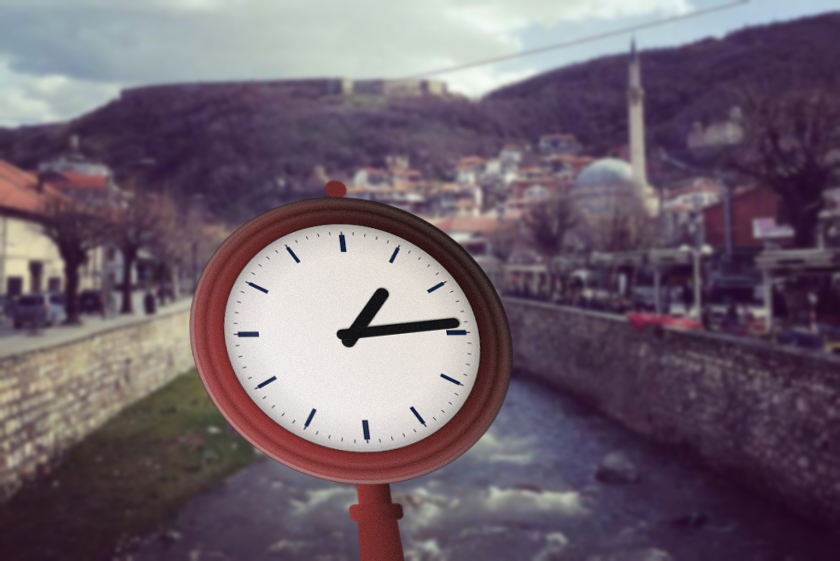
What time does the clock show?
1:14
